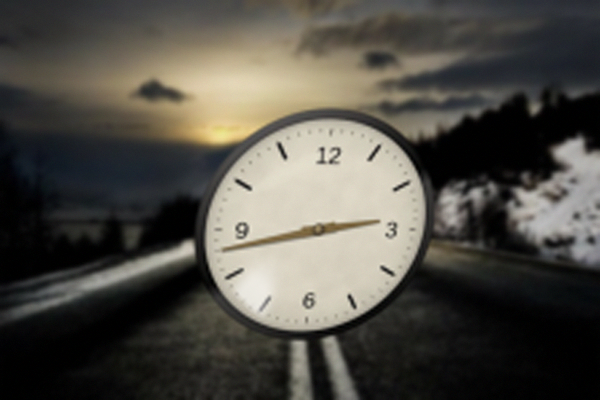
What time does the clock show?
2:43
